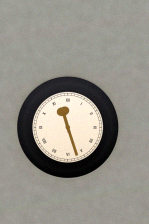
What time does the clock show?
11:27
